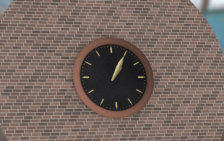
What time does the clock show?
1:05
